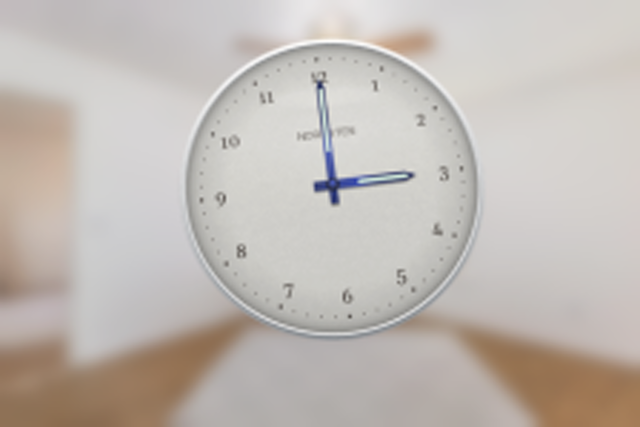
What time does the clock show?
3:00
